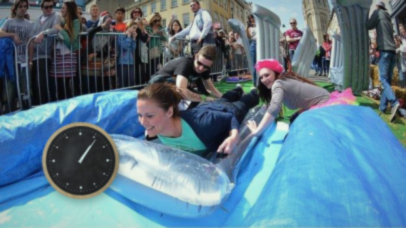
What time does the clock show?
1:06
